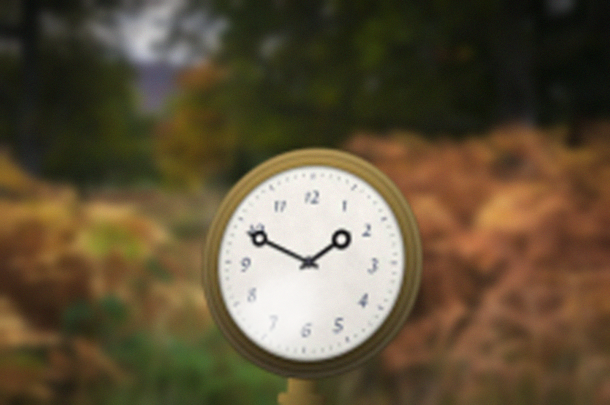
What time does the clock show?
1:49
